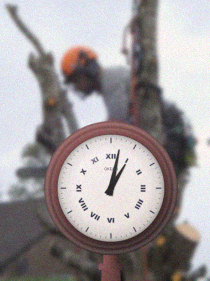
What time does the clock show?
1:02
